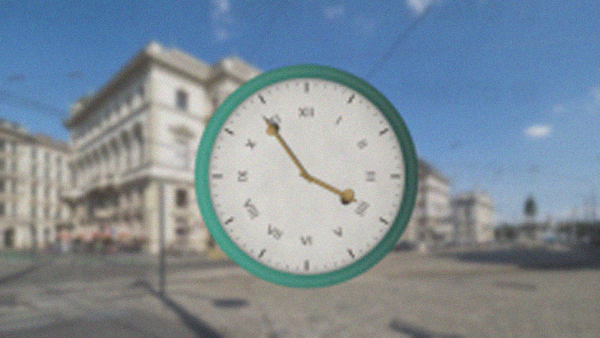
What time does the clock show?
3:54
